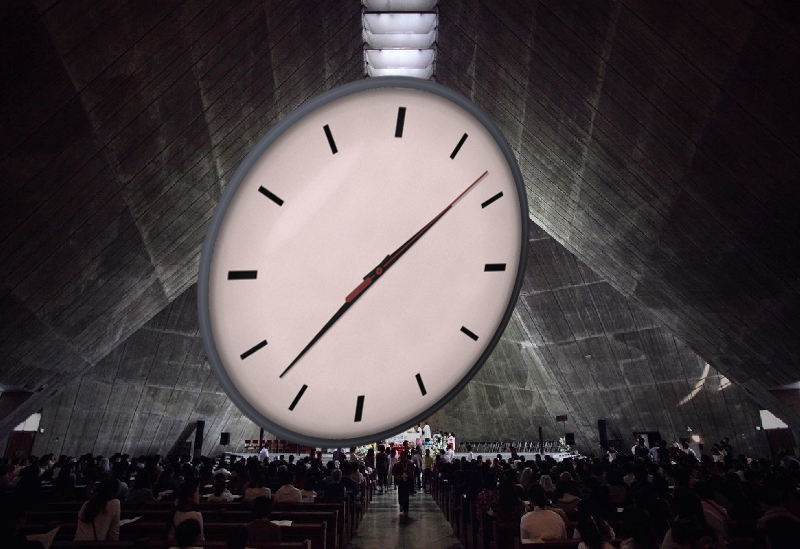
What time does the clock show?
1:37:08
